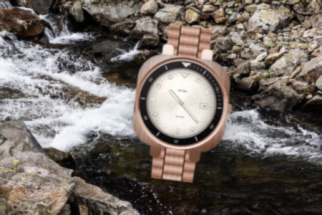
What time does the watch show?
10:22
